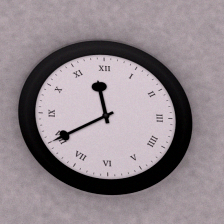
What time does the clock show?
11:40
